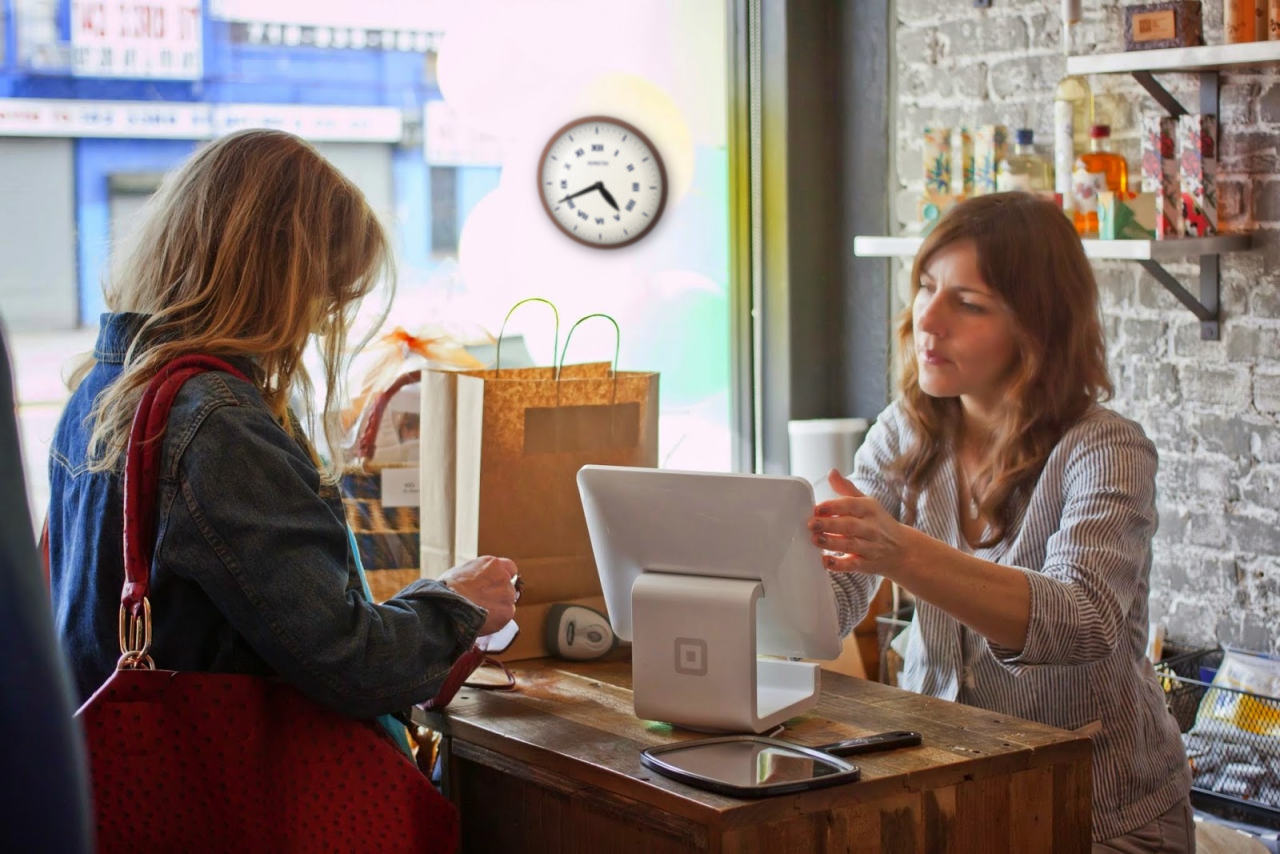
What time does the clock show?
4:41
